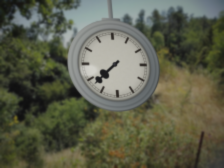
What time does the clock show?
7:38
